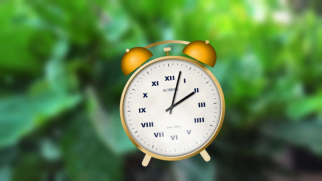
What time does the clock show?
2:03
